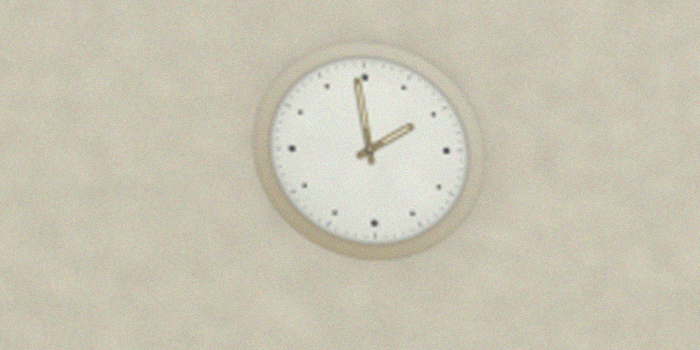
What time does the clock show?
1:59
